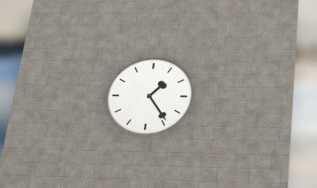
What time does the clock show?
1:24
